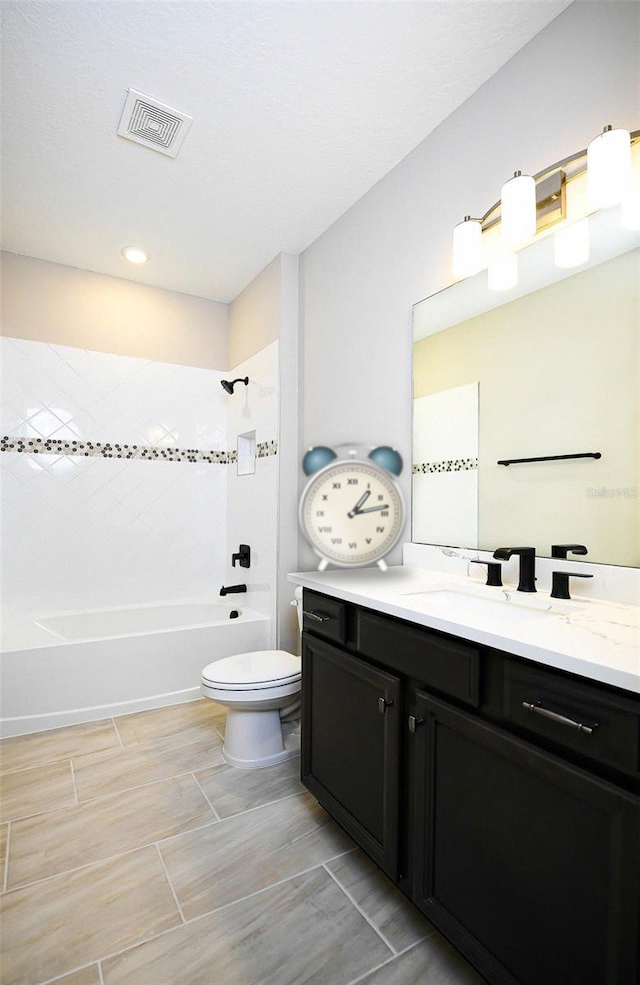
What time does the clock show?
1:13
